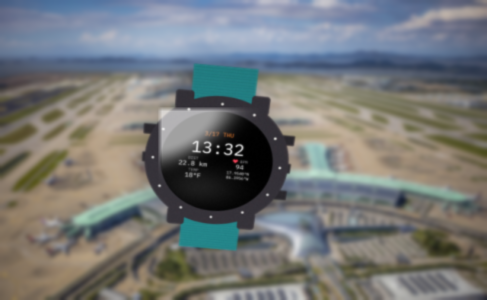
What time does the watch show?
13:32
